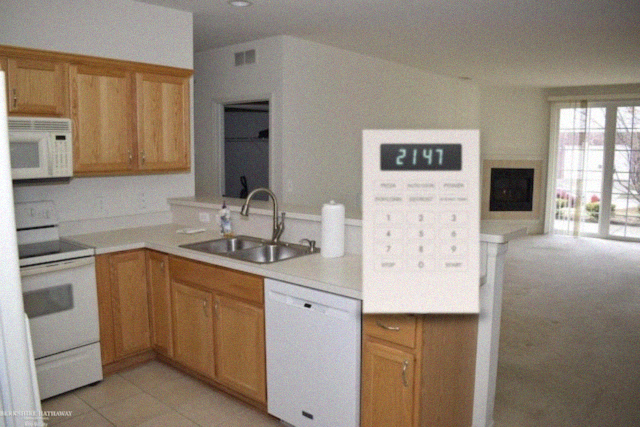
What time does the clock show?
21:47
